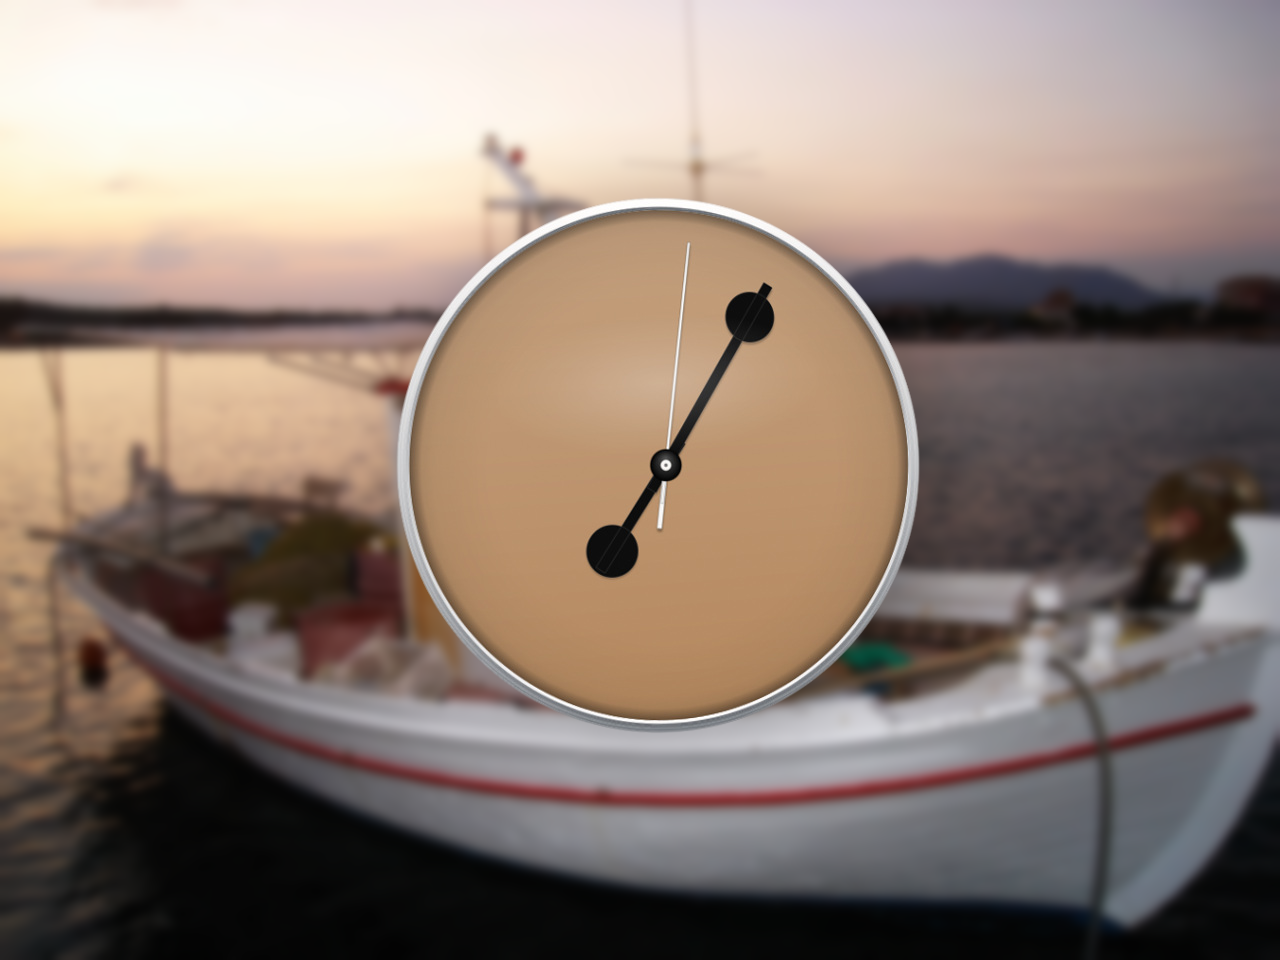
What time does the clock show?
7:05:01
